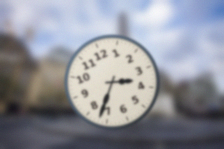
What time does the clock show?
3:37
